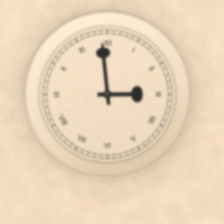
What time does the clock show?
2:59
